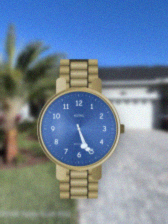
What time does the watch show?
5:26
